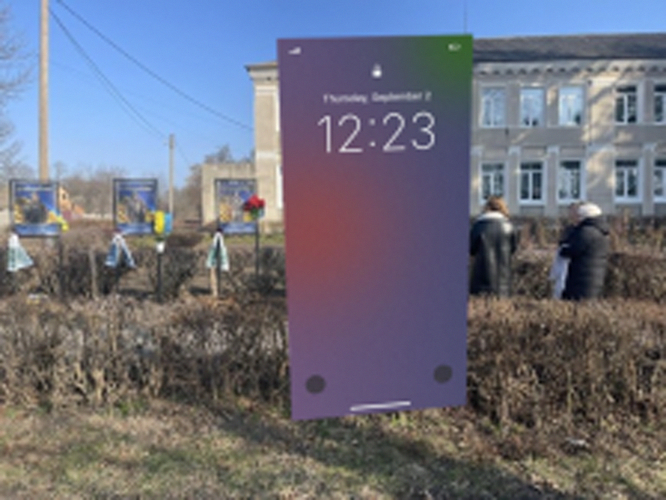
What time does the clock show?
12:23
